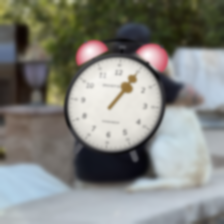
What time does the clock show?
1:05
